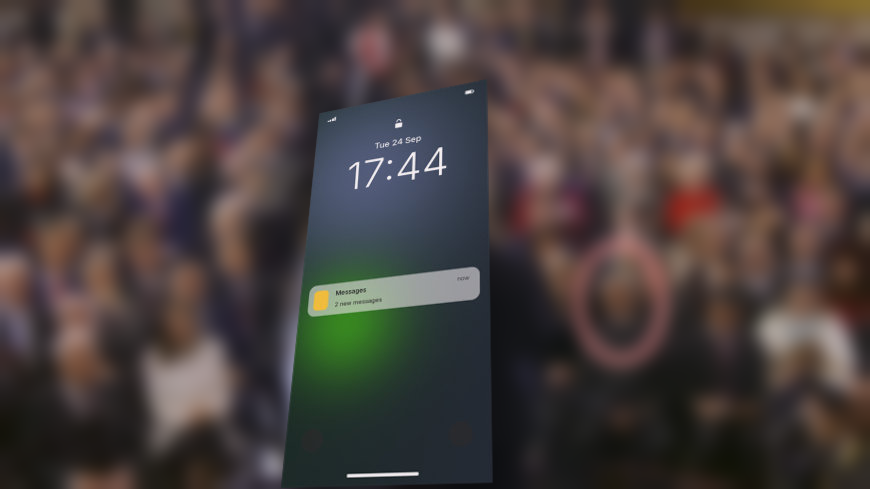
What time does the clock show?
17:44
